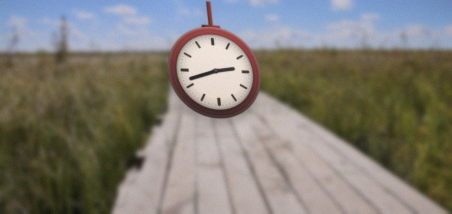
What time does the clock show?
2:42
